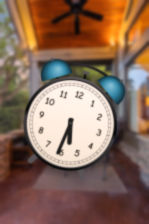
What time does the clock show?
5:31
